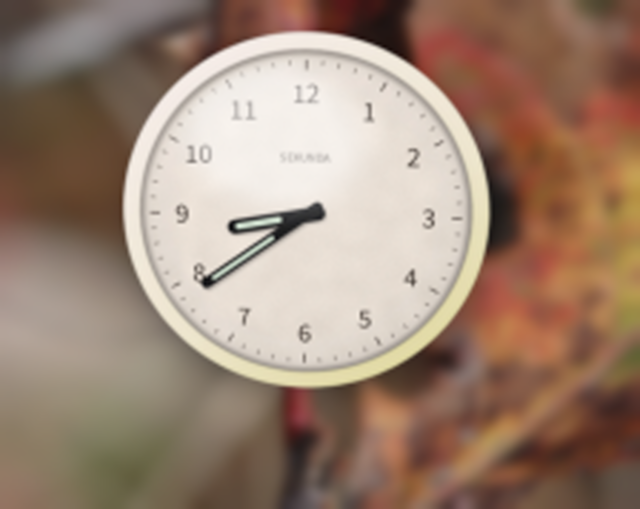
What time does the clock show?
8:39
